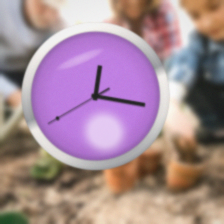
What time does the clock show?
12:16:40
